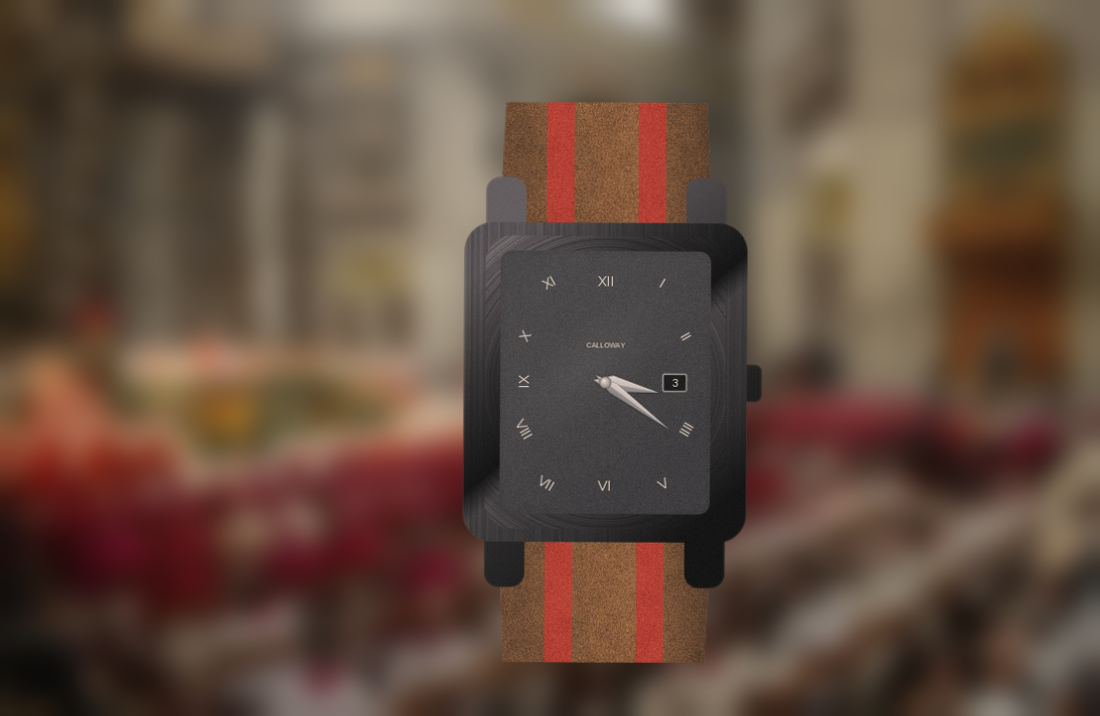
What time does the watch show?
3:21
